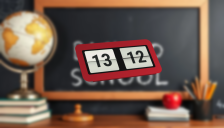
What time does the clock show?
13:12
